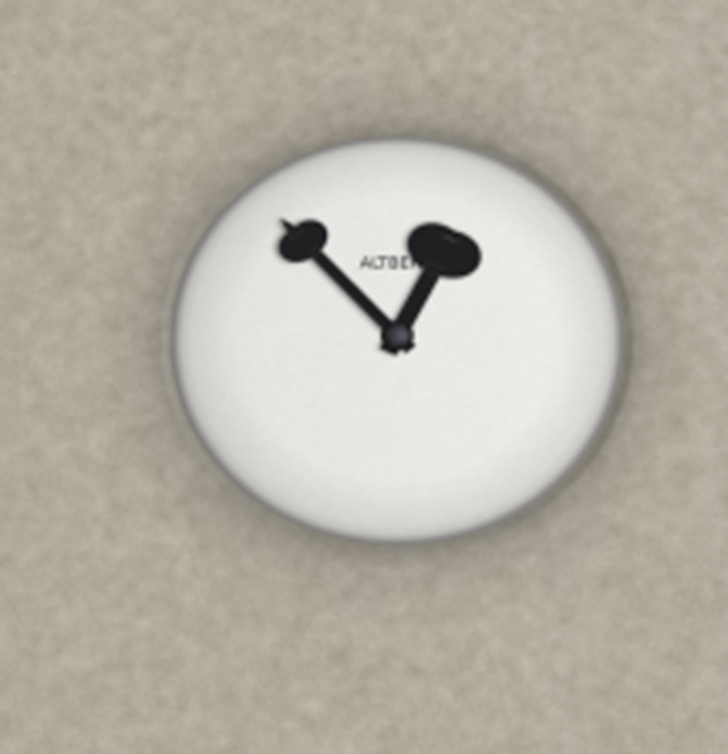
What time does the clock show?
12:53
